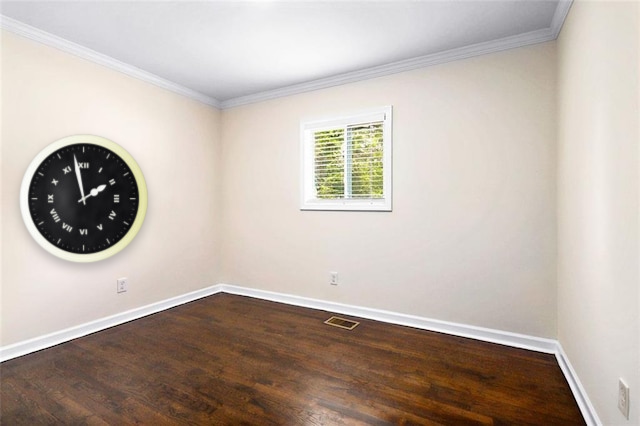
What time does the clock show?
1:58
